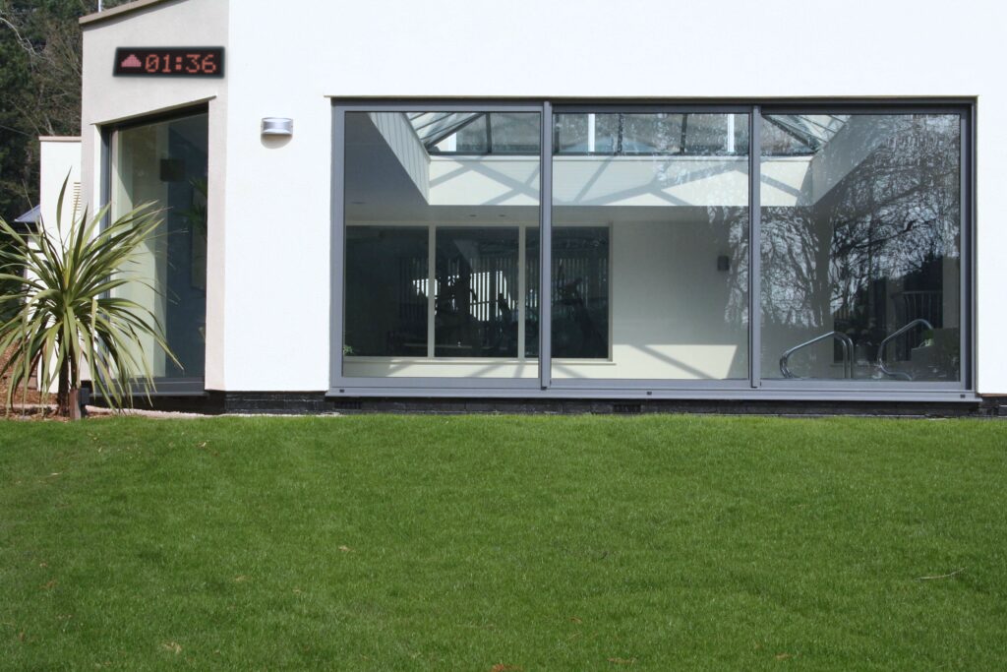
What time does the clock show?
1:36
